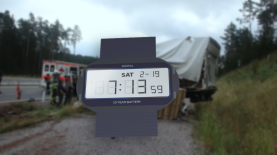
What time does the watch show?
7:13:59
